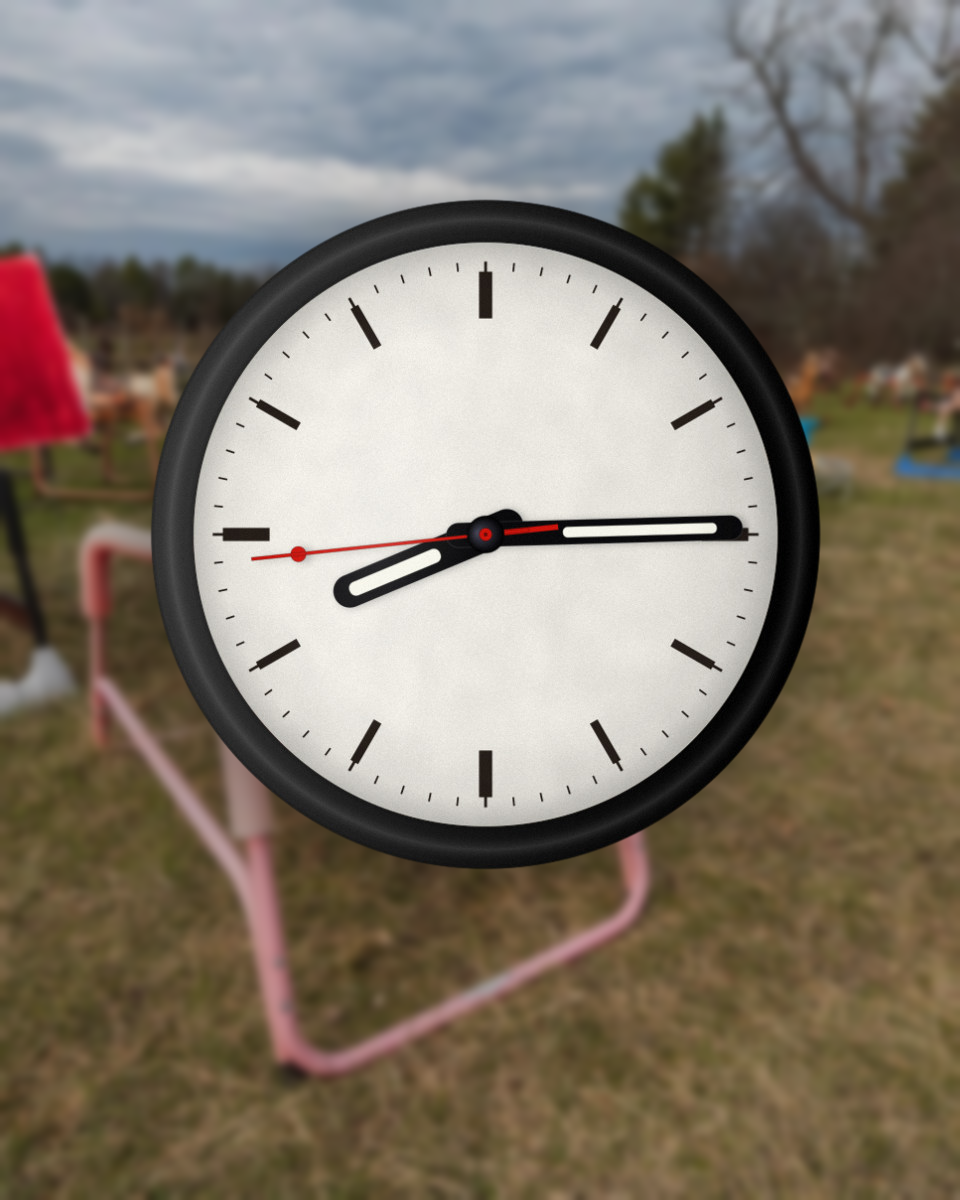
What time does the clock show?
8:14:44
